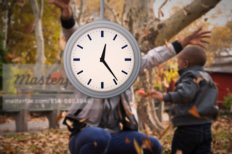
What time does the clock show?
12:24
